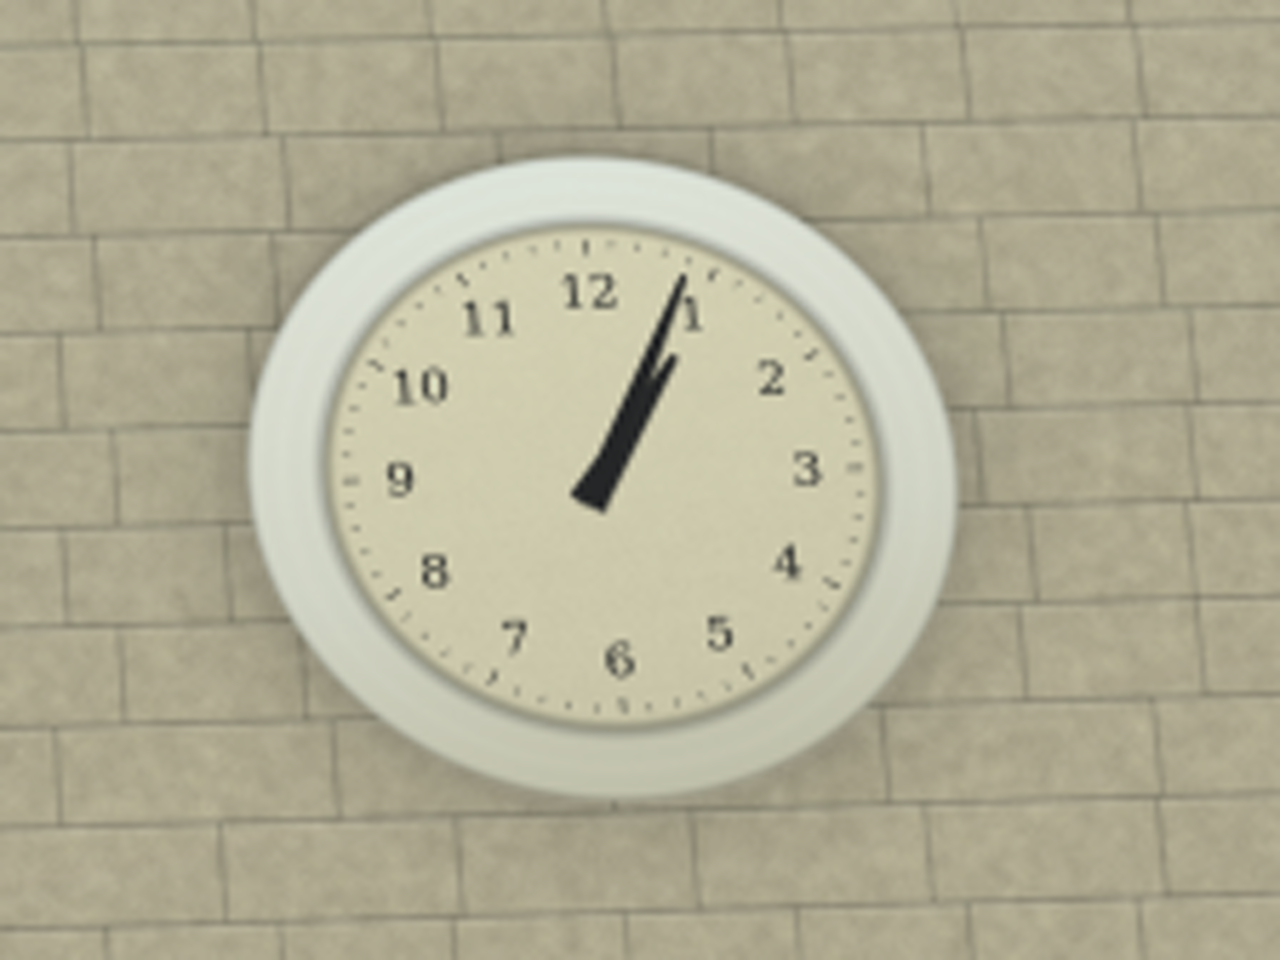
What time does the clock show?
1:04
